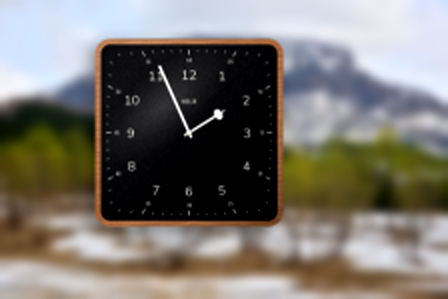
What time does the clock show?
1:56
